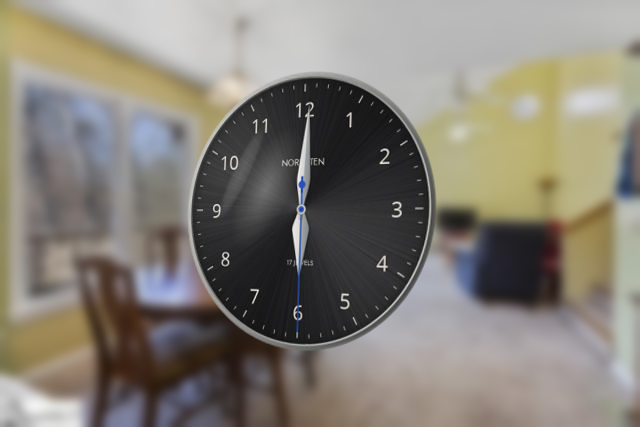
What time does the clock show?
6:00:30
